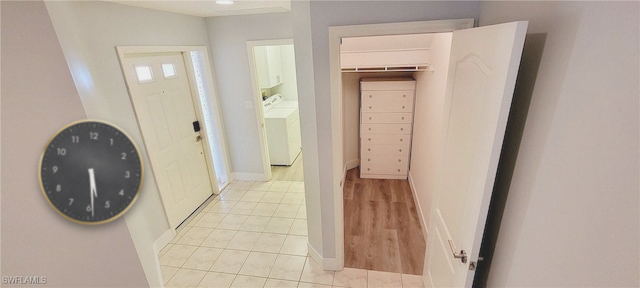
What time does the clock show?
5:29
